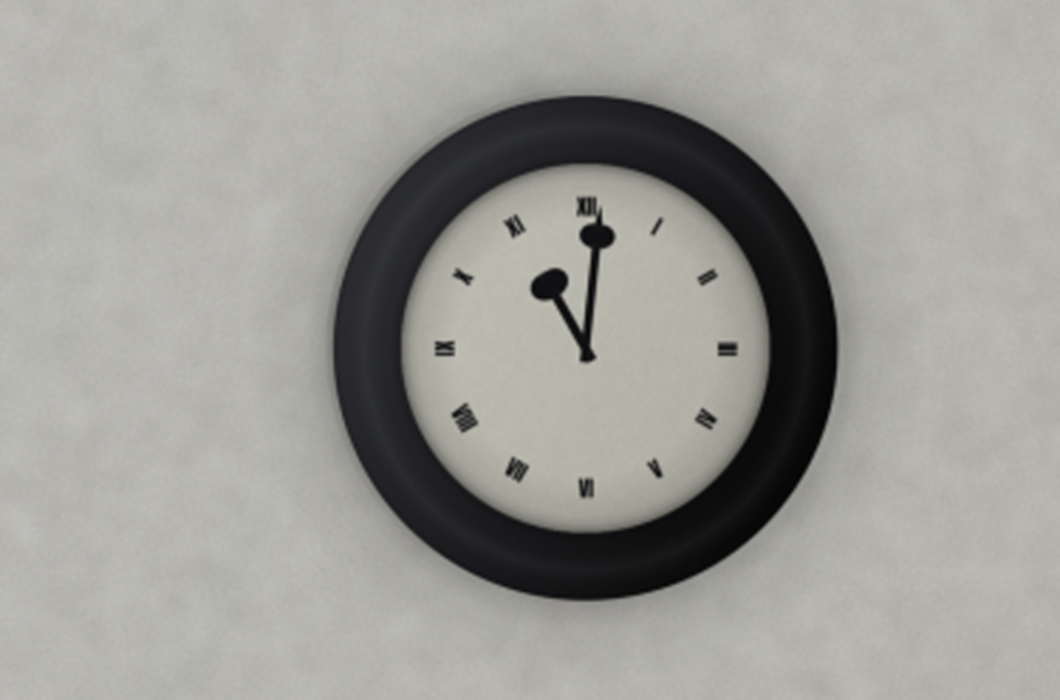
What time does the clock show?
11:01
